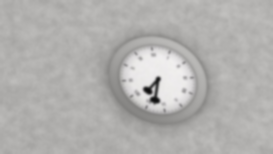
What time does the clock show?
7:33
